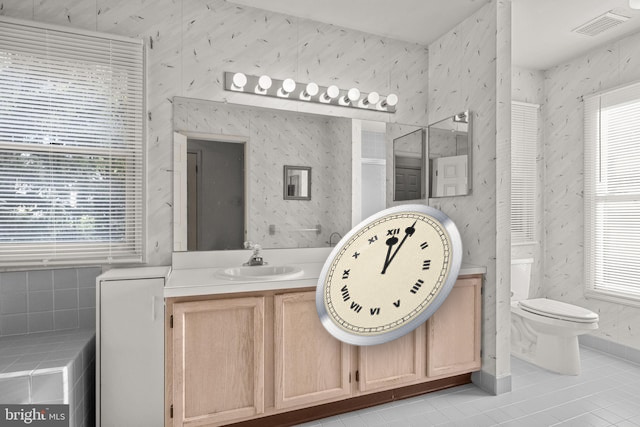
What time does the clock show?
12:04
